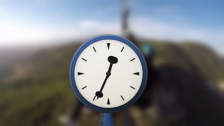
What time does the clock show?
12:34
